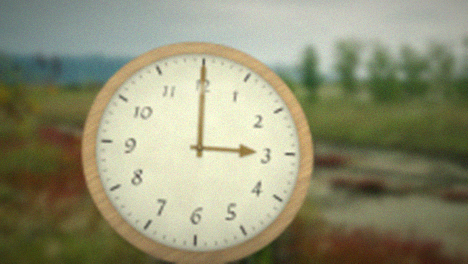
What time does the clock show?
3:00
